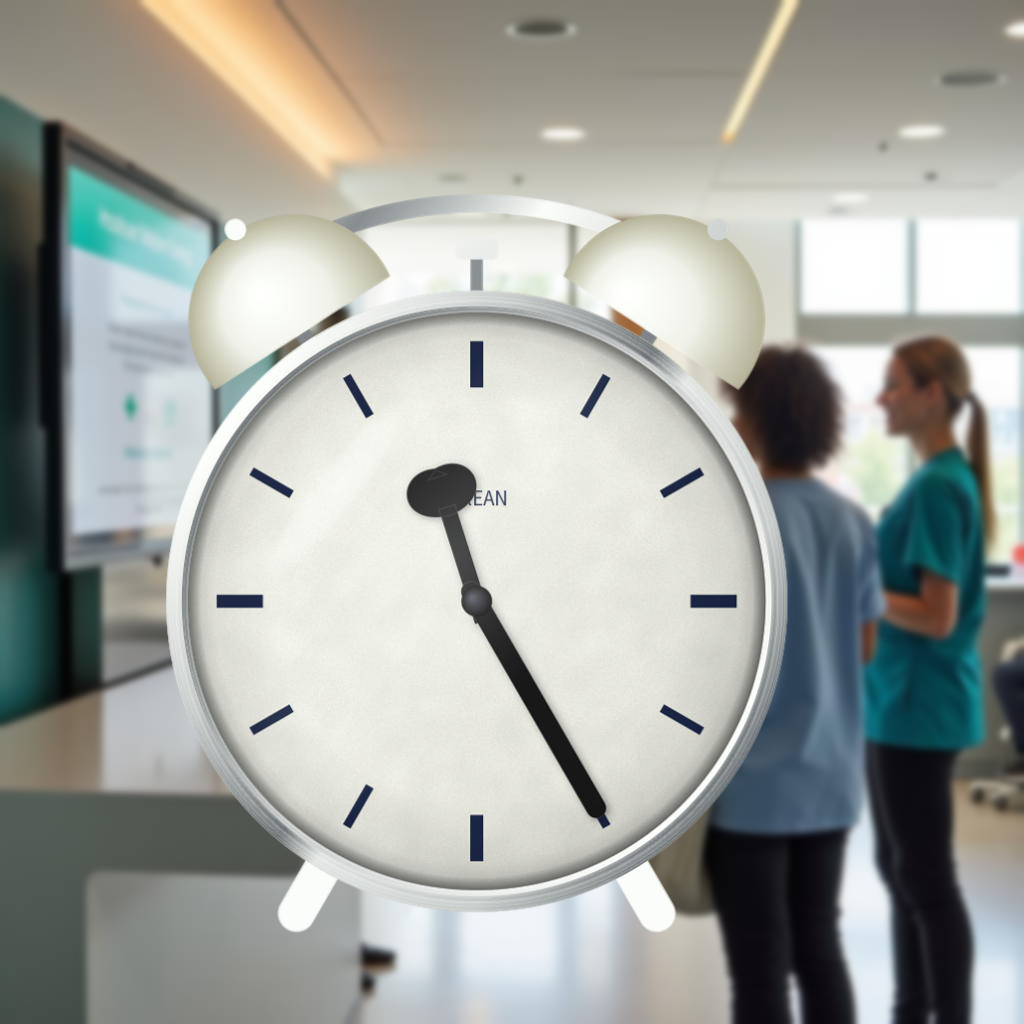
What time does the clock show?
11:25
